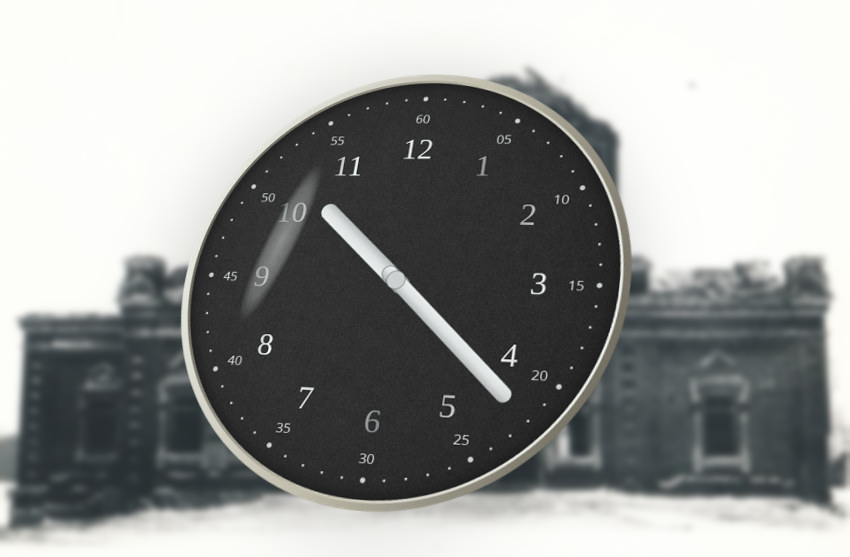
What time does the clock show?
10:22
